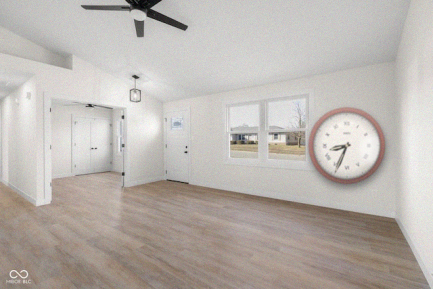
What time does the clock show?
8:34
